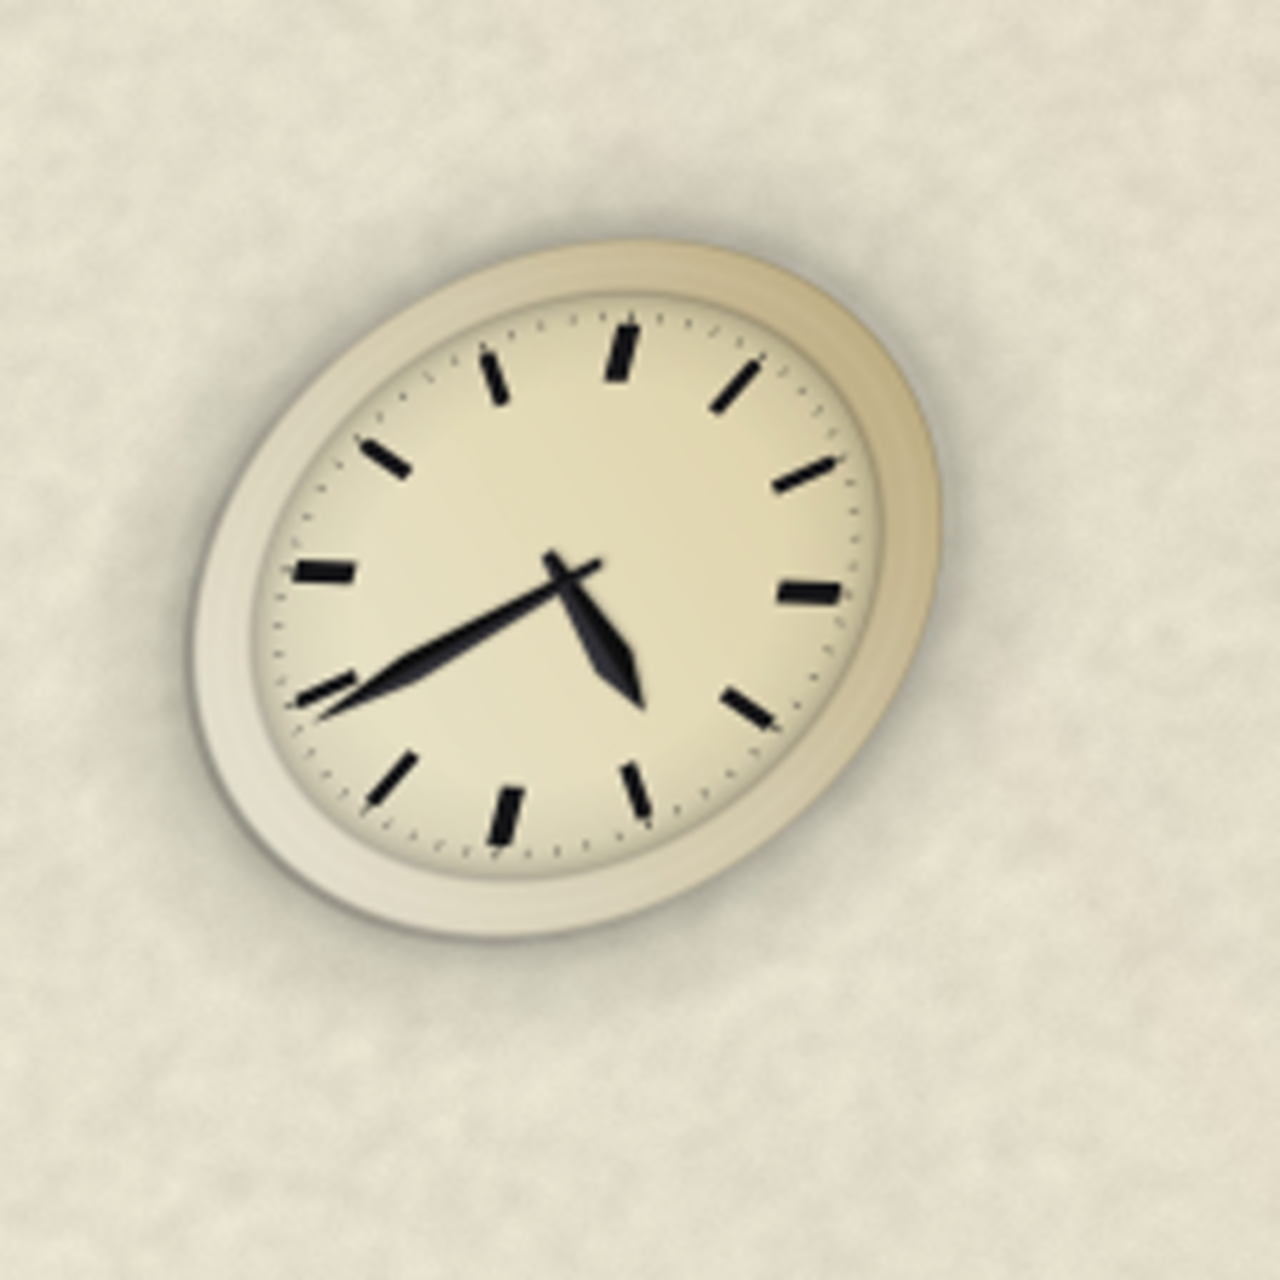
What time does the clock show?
4:39
